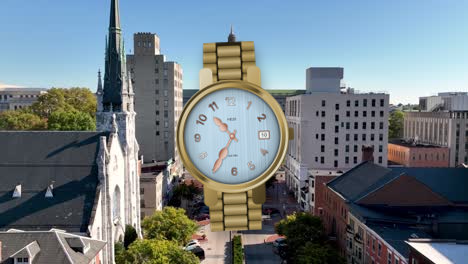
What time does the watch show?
10:35
